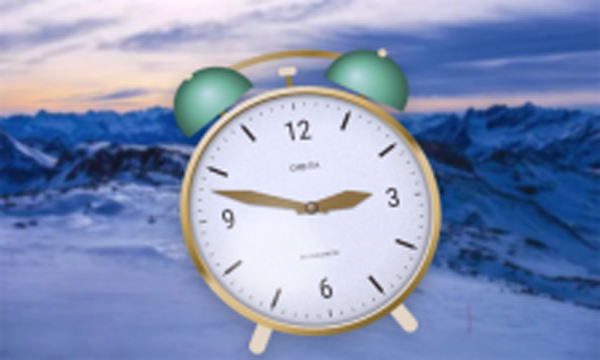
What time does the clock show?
2:48
